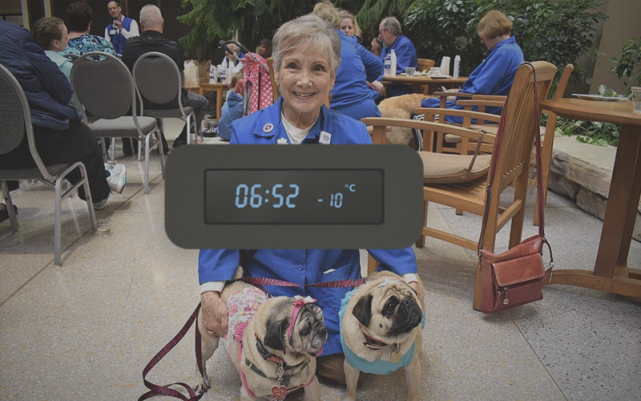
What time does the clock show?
6:52
